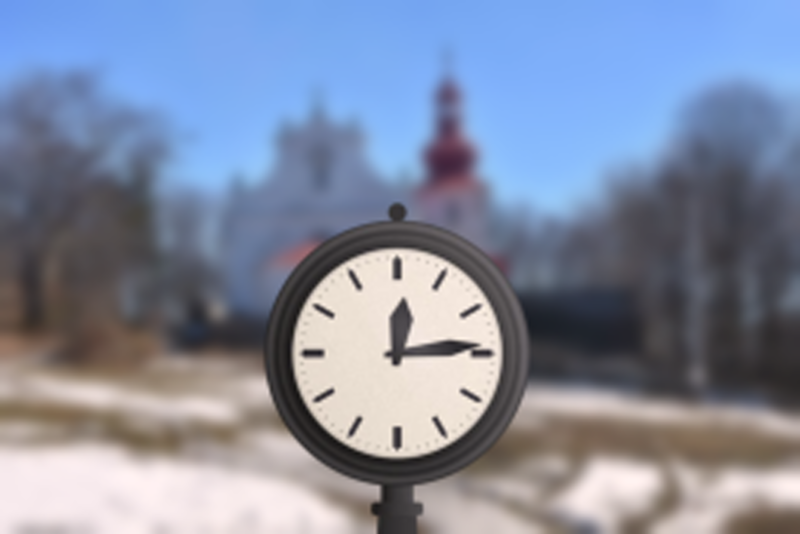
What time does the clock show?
12:14
